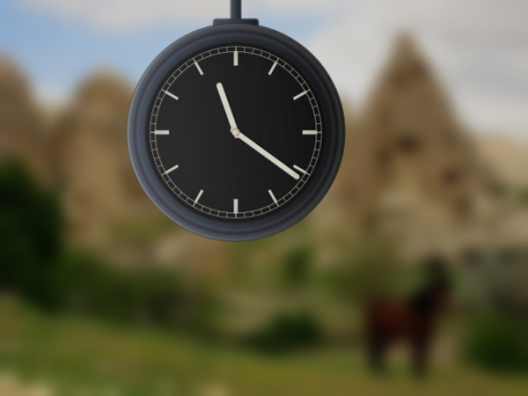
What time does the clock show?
11:21
